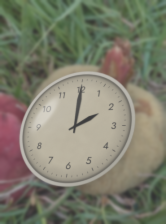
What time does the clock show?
2:00
